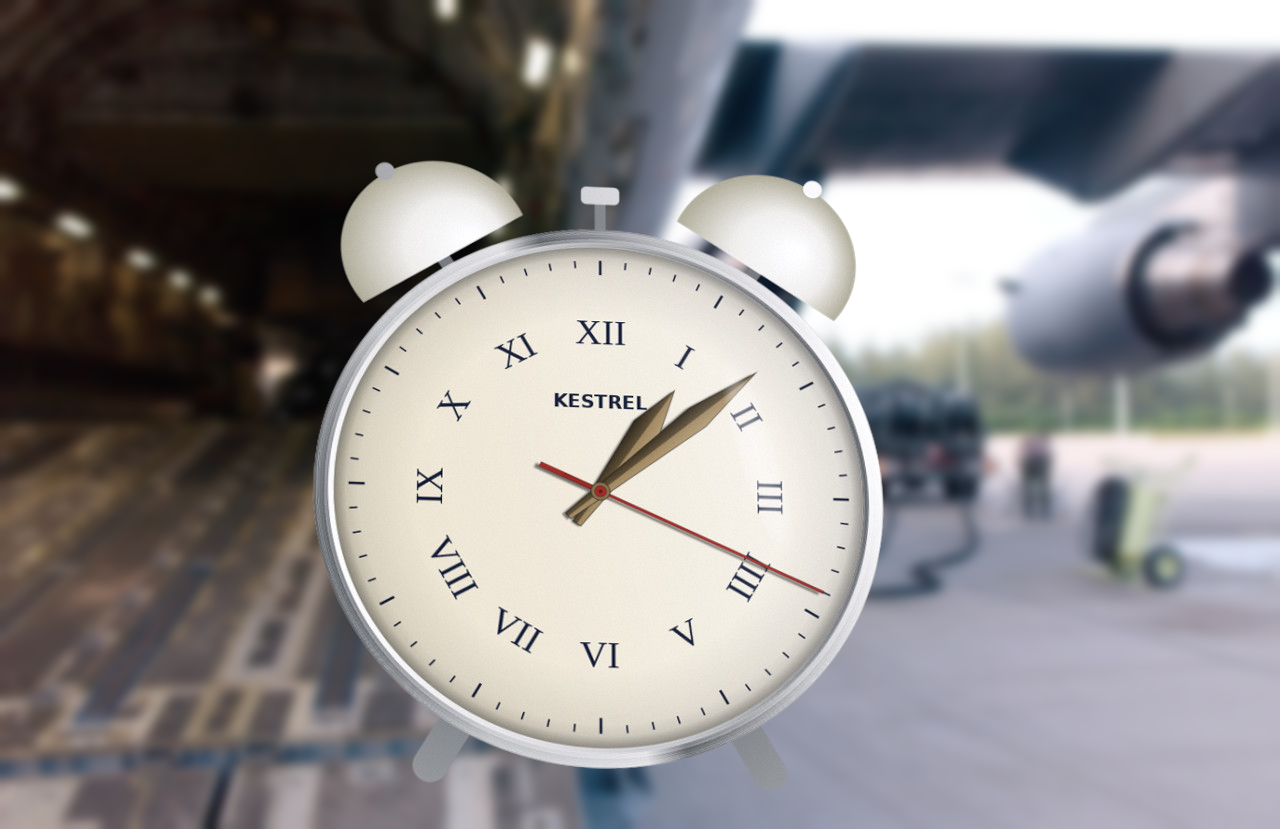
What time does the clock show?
1:08:19
